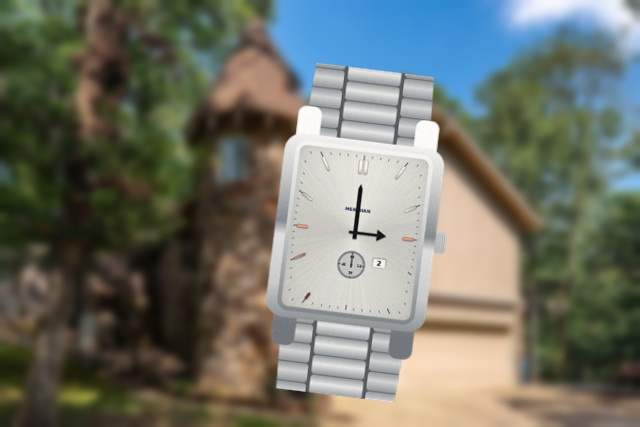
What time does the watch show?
3:00
